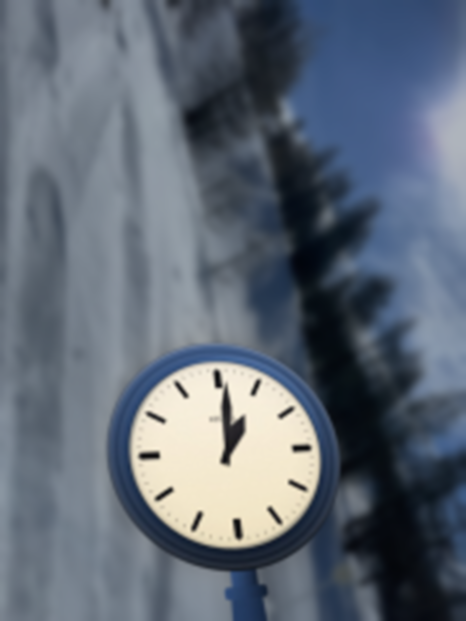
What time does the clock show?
1:01
